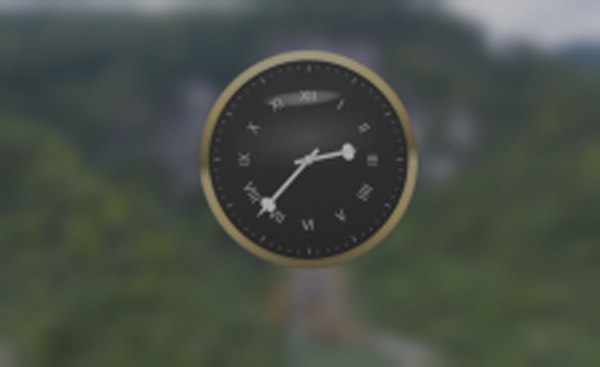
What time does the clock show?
2:37
